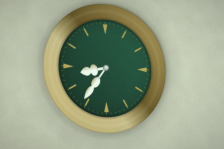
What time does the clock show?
8:36
